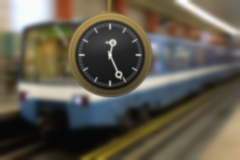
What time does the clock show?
12:26
